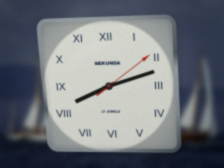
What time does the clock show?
8:12:09
